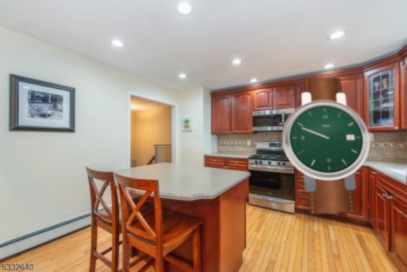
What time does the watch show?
9:49
